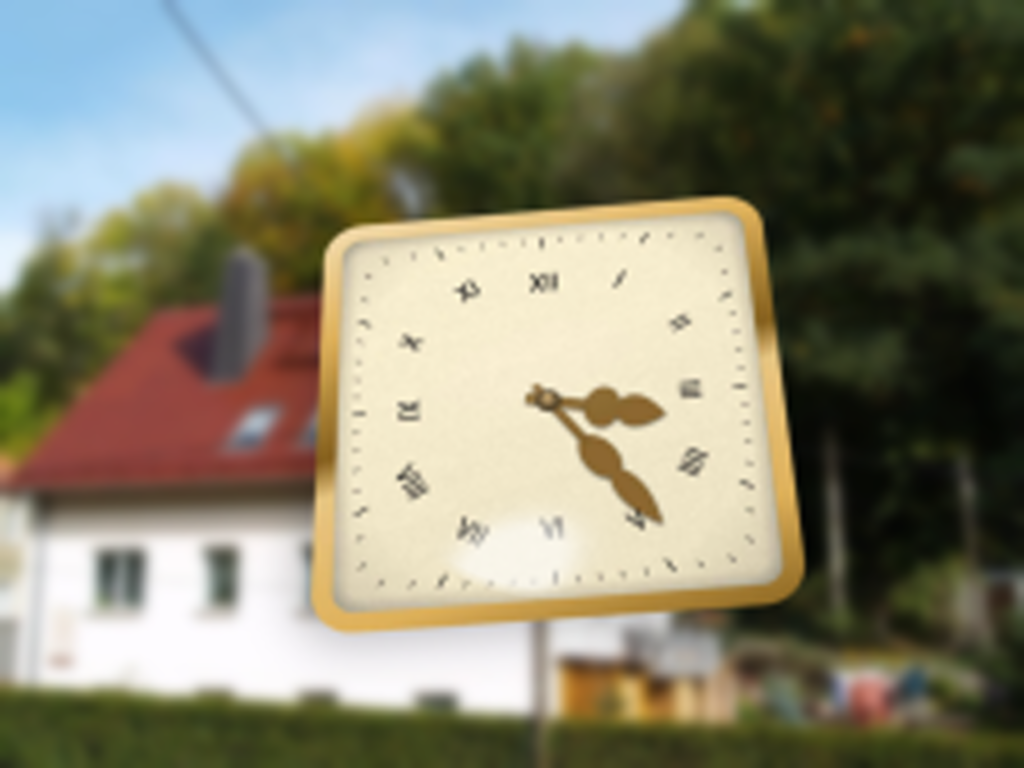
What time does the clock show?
3:24
